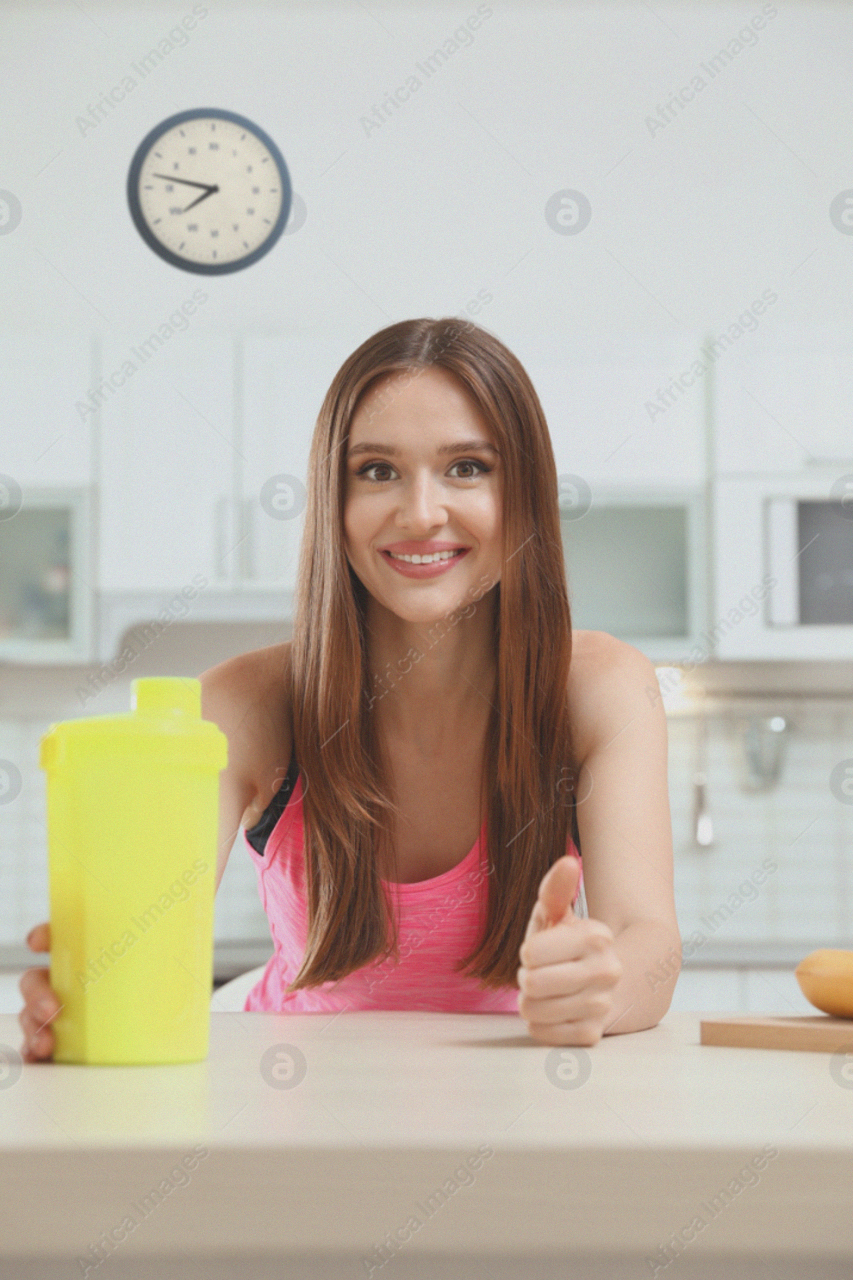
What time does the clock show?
7:47
